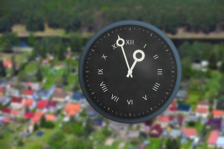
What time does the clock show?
12:57
